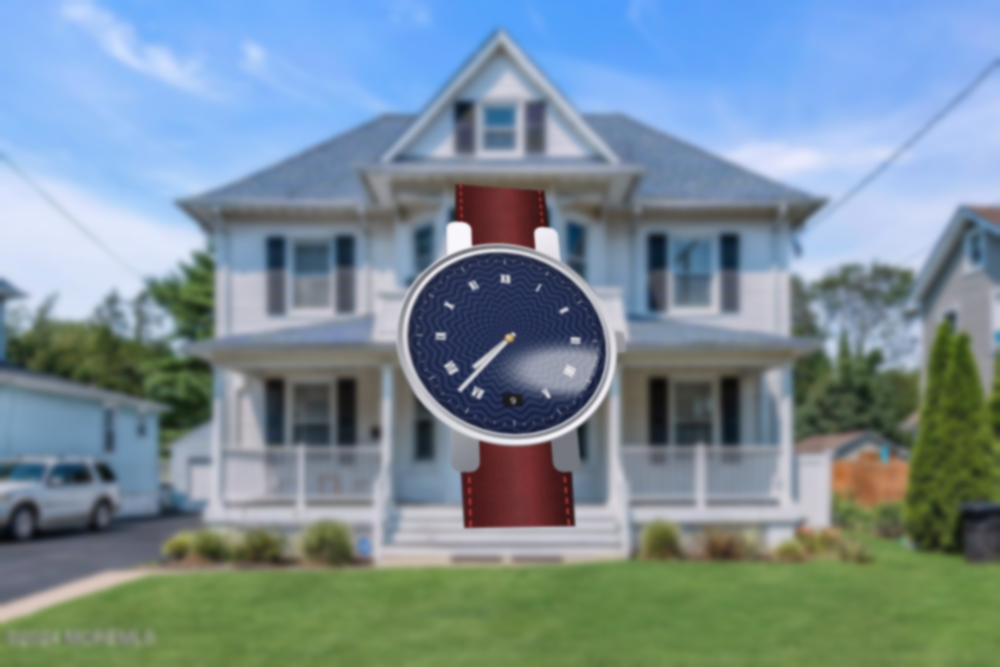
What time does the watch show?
7:37
